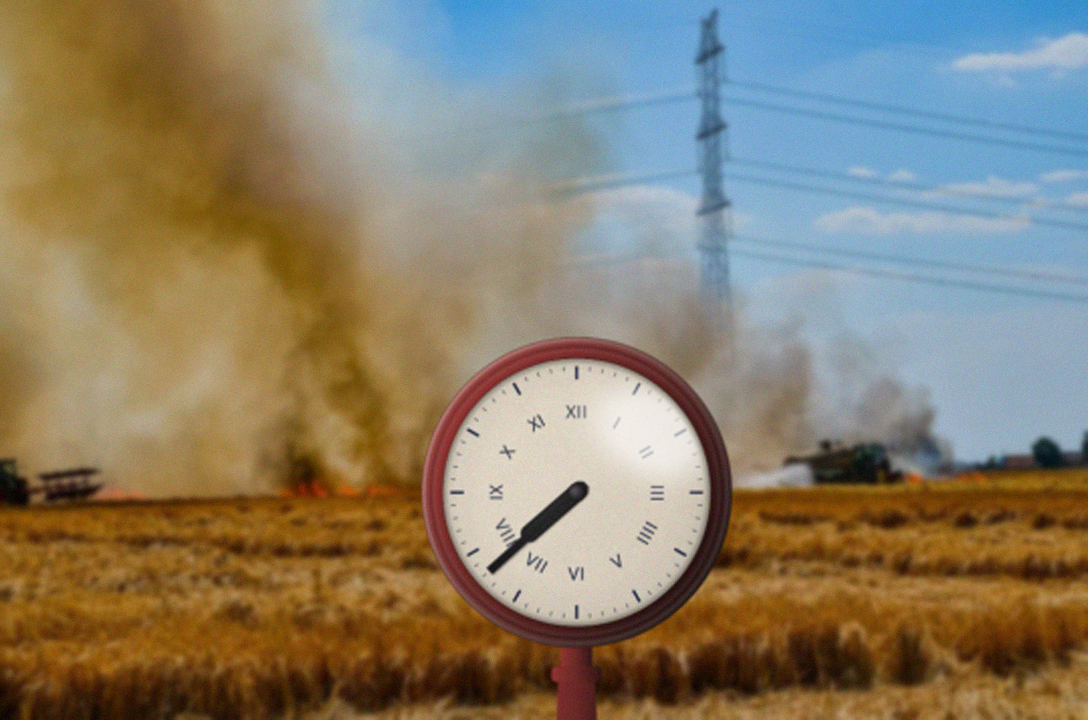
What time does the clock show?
7:38
